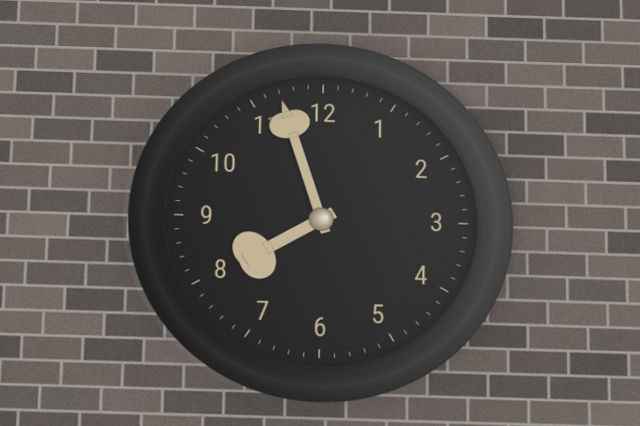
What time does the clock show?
7:57
